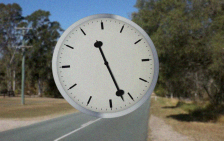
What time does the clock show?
11:27
